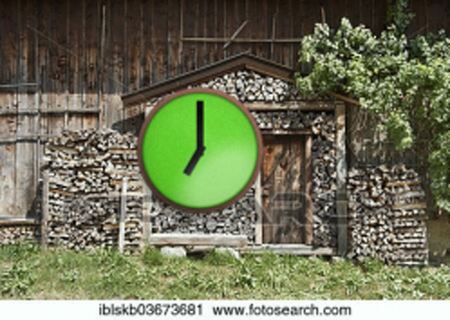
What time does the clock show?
7:00
